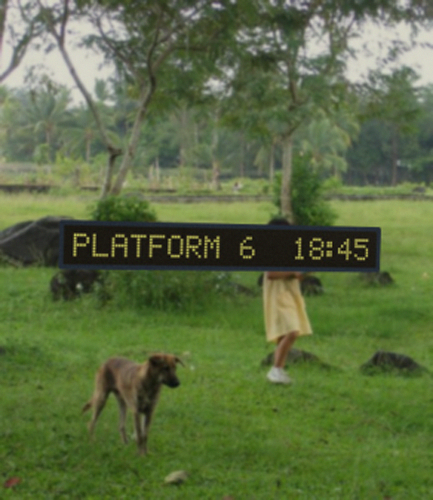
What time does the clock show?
18:45
